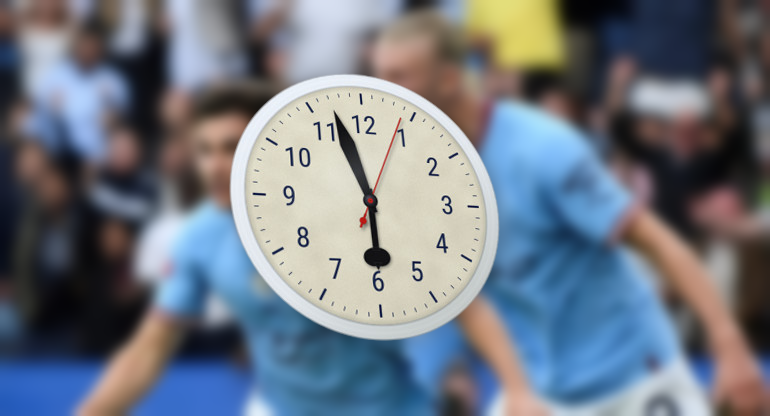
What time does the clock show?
5:57:04
